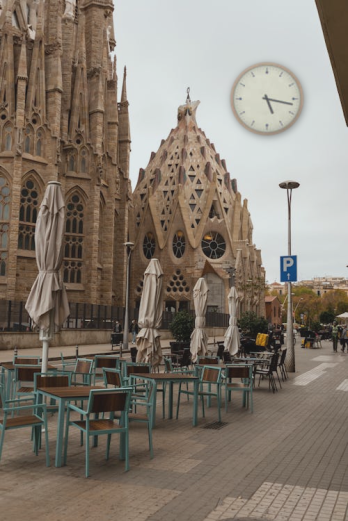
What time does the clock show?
5:17
